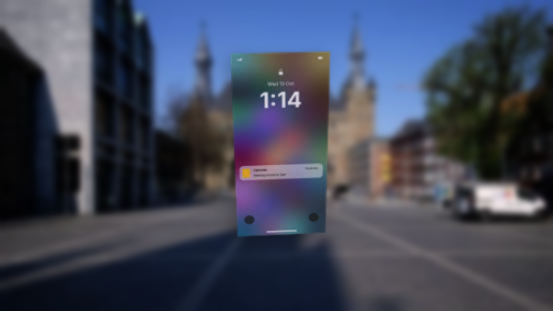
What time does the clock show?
1:14
